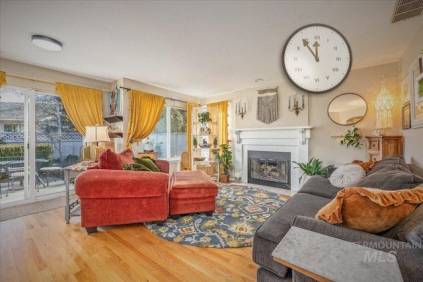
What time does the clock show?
11:54
